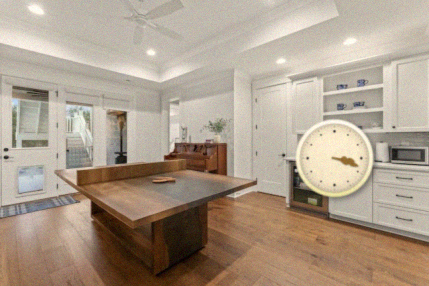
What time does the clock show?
3:18
